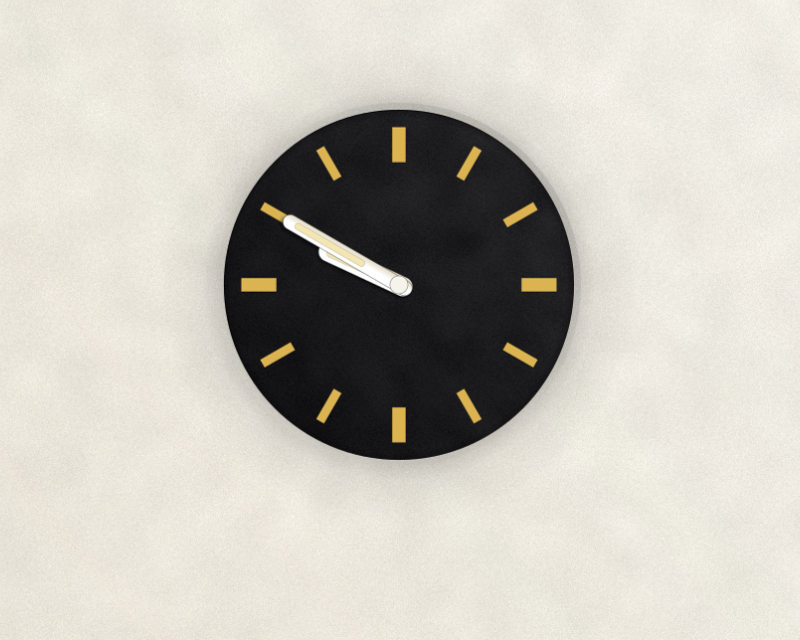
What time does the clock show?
9:50
